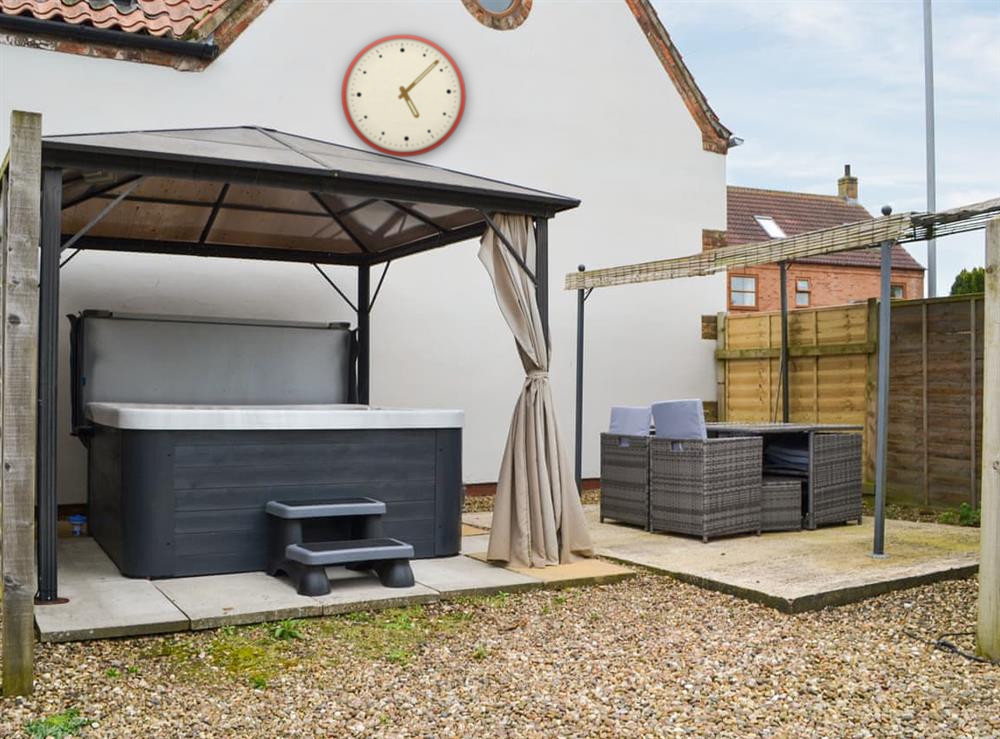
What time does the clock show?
5:08
